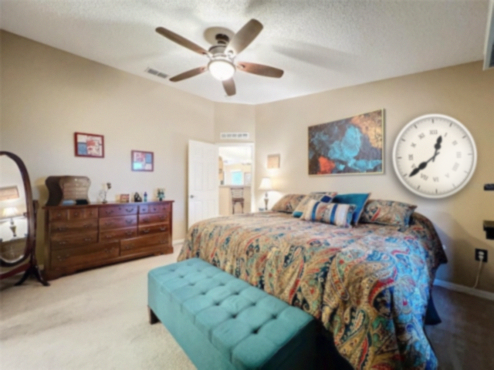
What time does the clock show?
12:39
